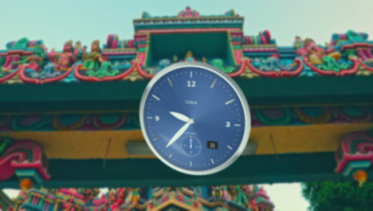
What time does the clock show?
9:37
